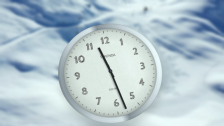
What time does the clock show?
11:28
